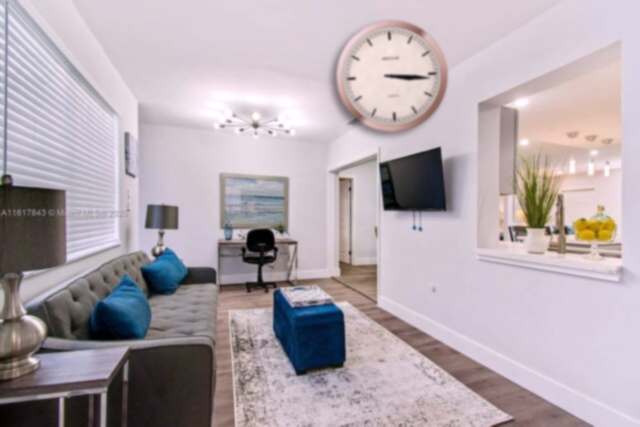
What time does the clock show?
3:16
